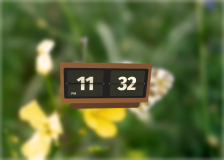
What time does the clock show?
11:32
